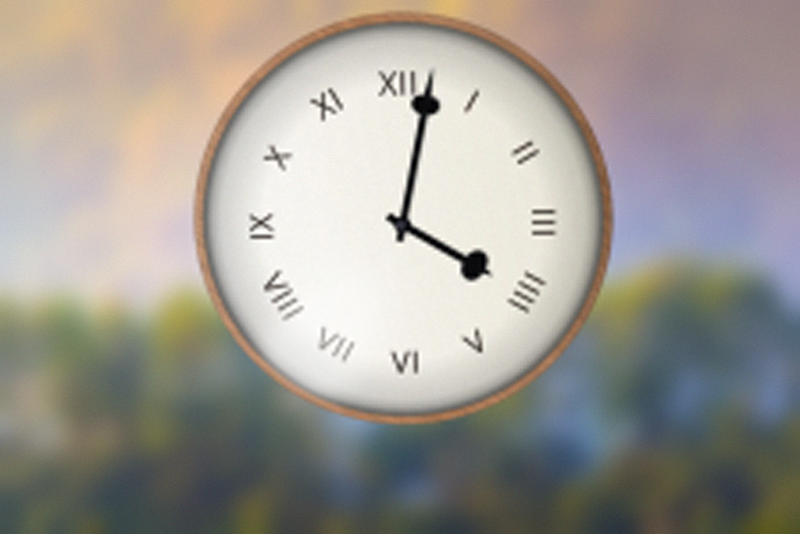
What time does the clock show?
4:02
